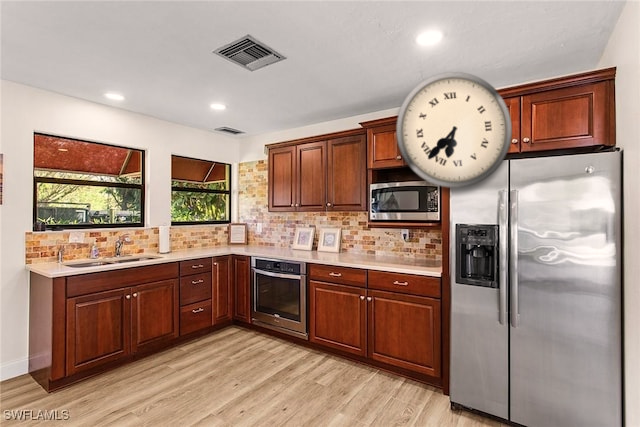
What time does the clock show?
6:38
